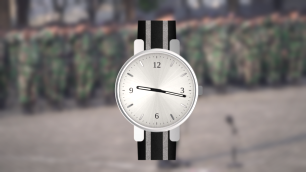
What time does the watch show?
9:17
